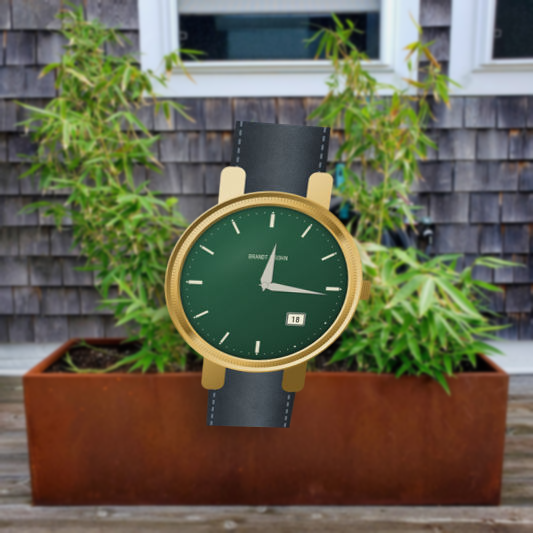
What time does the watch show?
12:16
